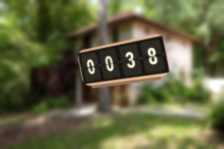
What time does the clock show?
0:38
